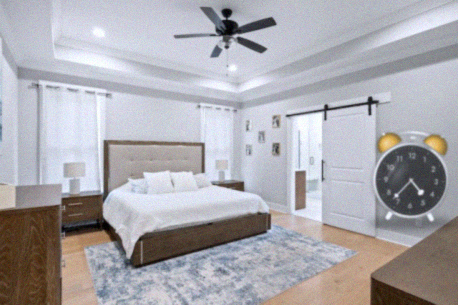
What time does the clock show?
4:37
